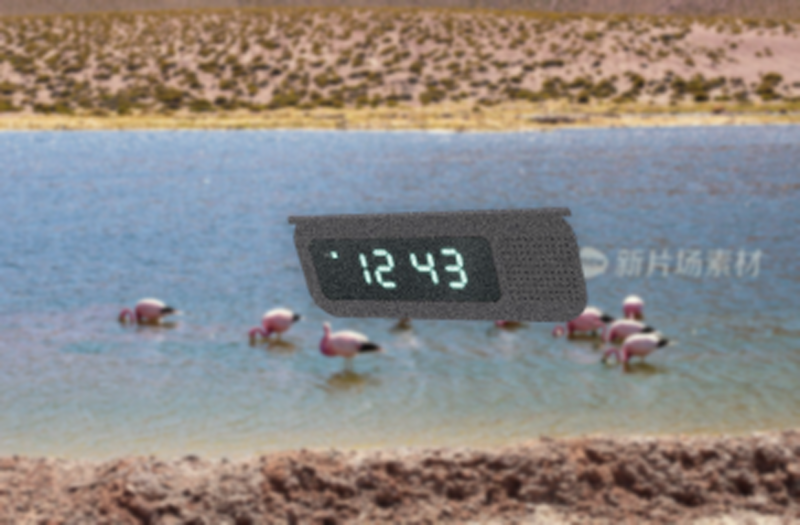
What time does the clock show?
12:43
